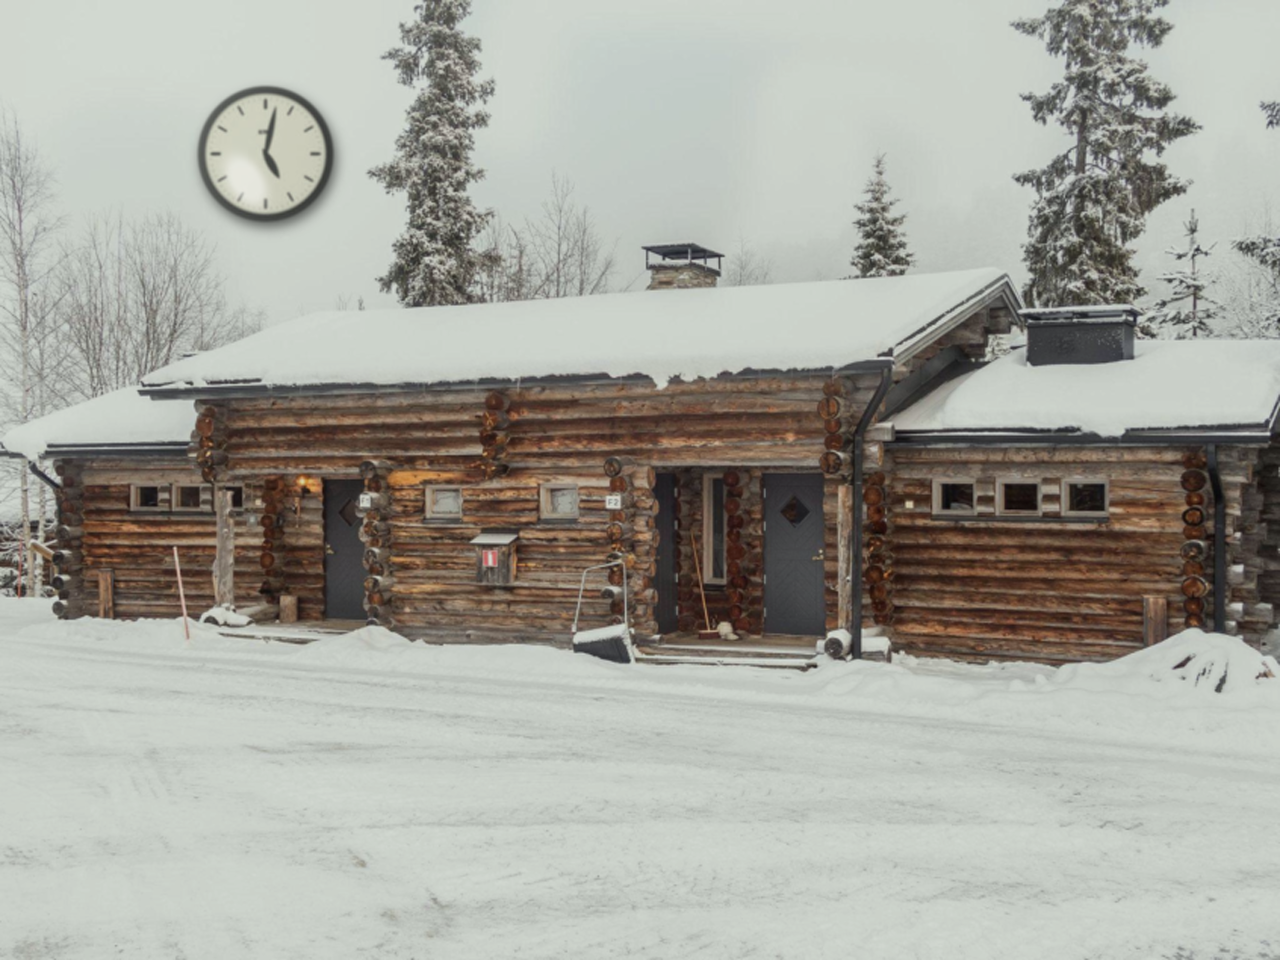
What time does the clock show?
5:02
